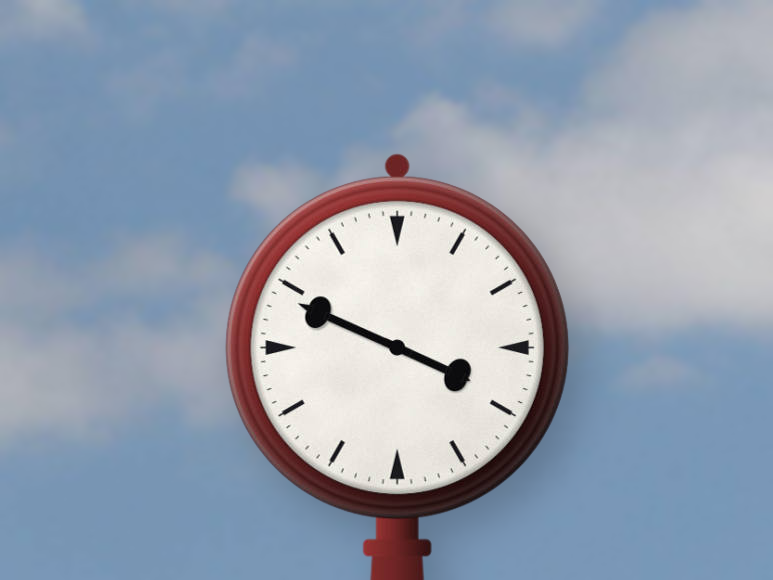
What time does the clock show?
3:49
